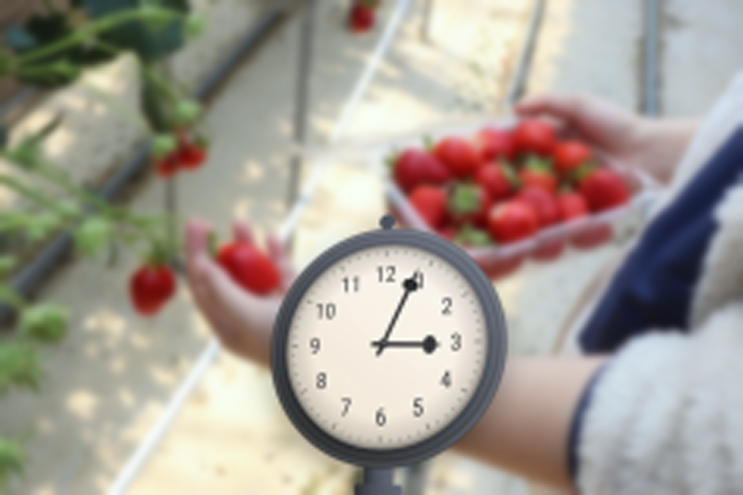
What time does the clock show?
3:04
